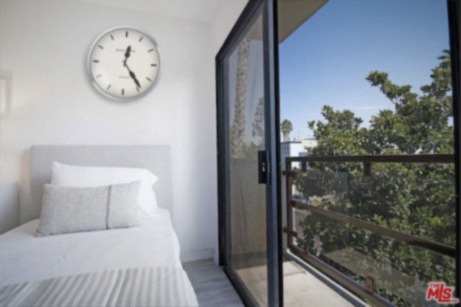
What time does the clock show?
12:24
